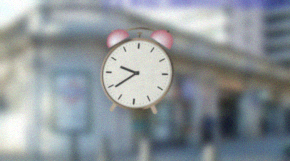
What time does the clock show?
9:39
